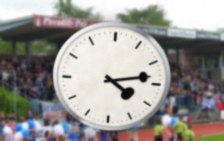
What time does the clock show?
4:13
